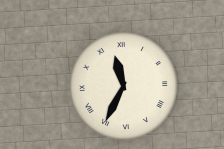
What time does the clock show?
11:35
